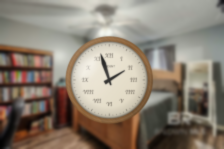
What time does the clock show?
1:57
